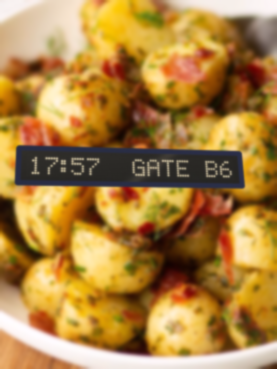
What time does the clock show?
17:57
